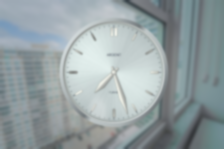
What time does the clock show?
7:27
